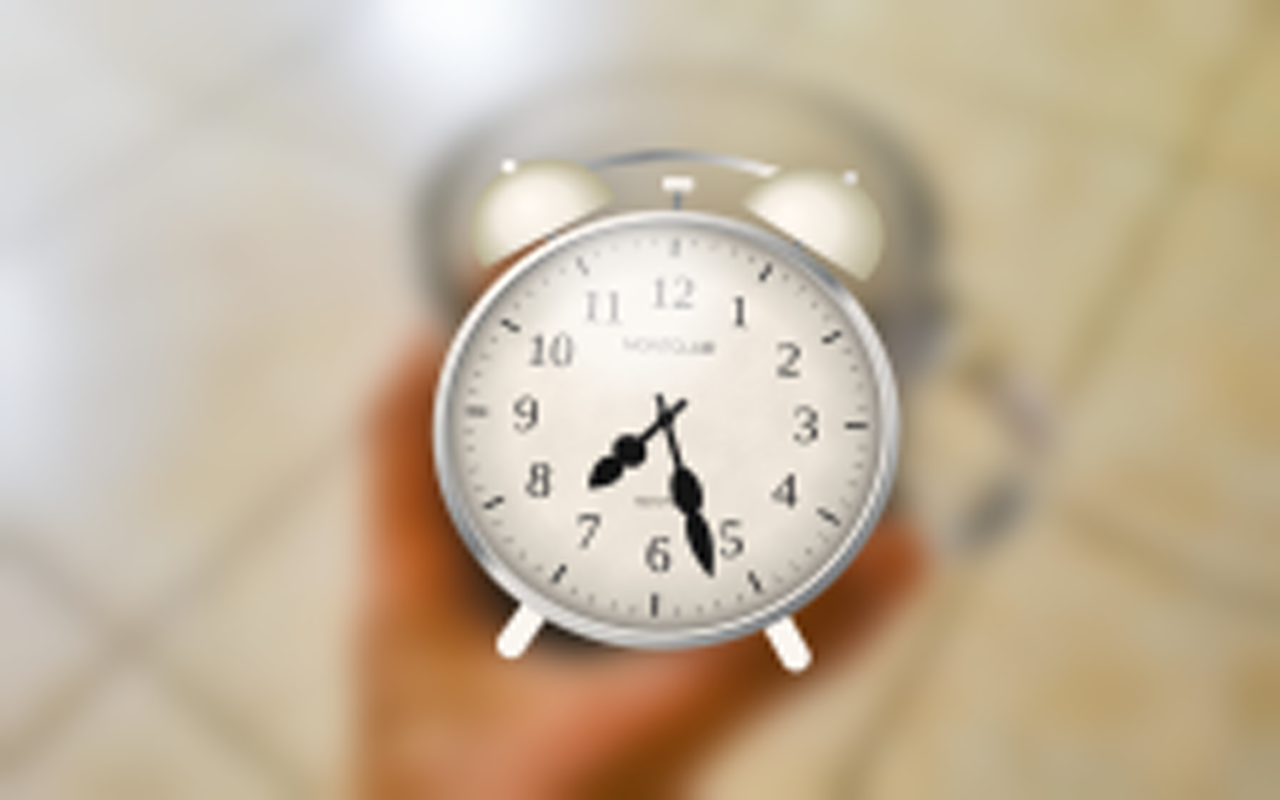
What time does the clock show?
7:27
